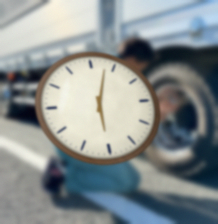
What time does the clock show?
6:03
